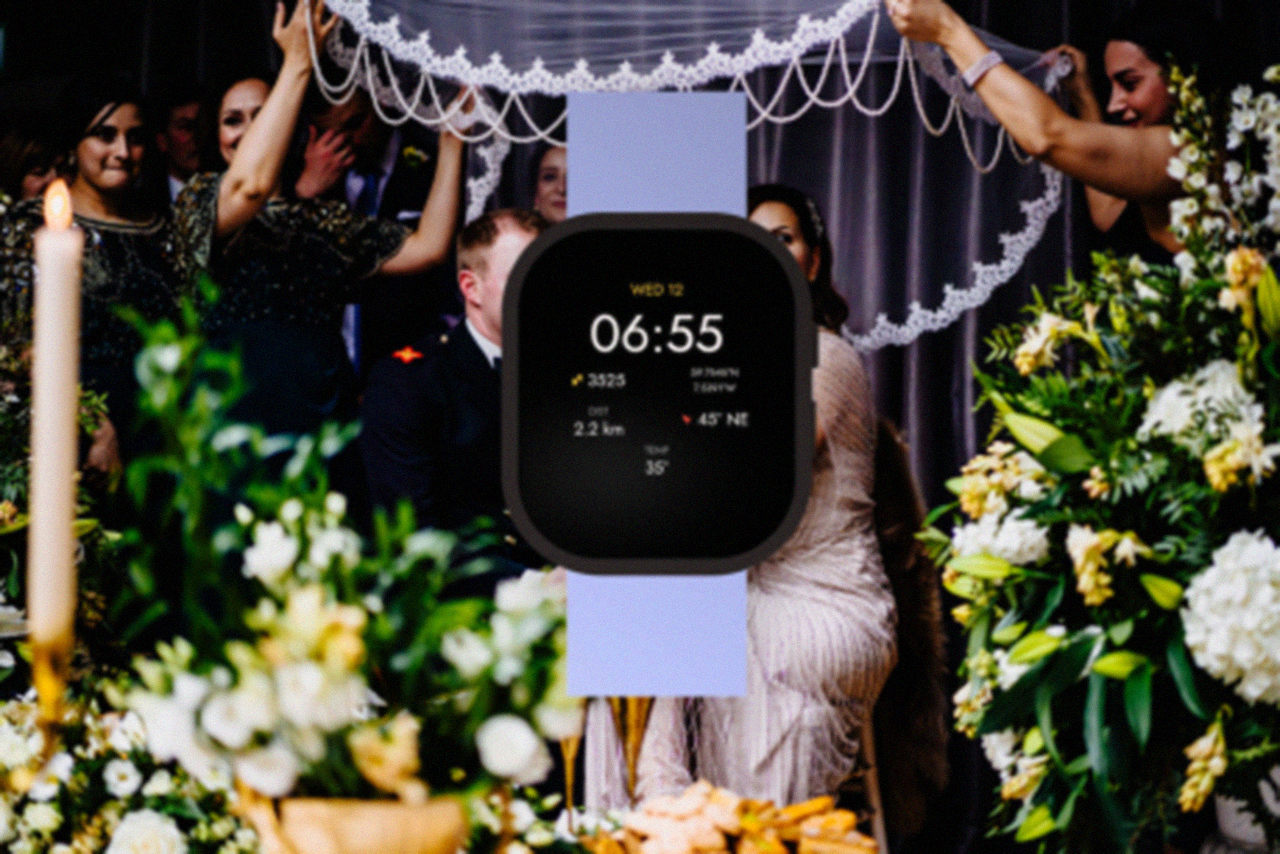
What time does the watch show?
6:55
